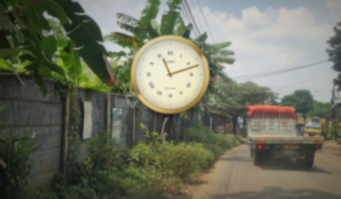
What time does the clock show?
11:12
